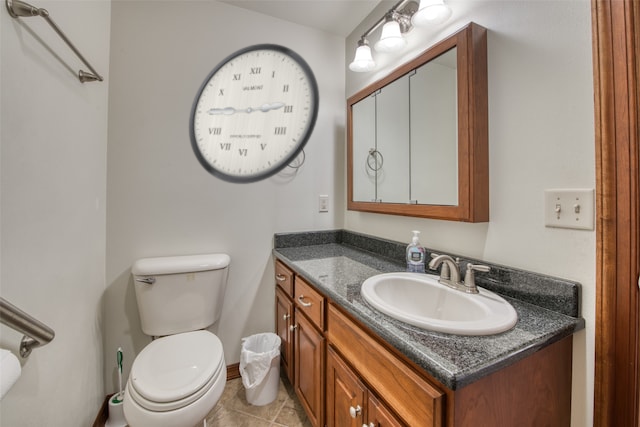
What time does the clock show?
2:45
